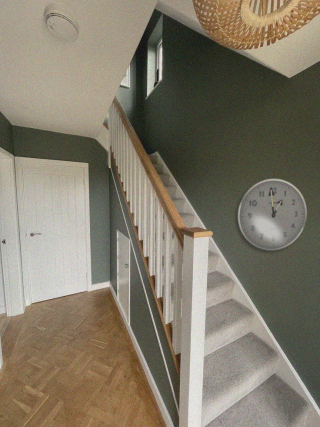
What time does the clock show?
12:59
